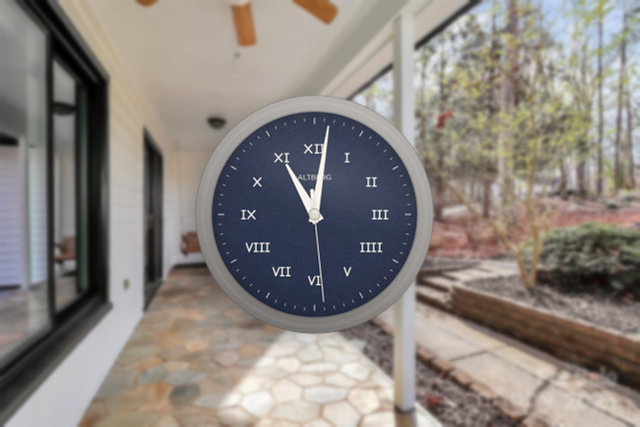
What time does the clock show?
11:01:29
